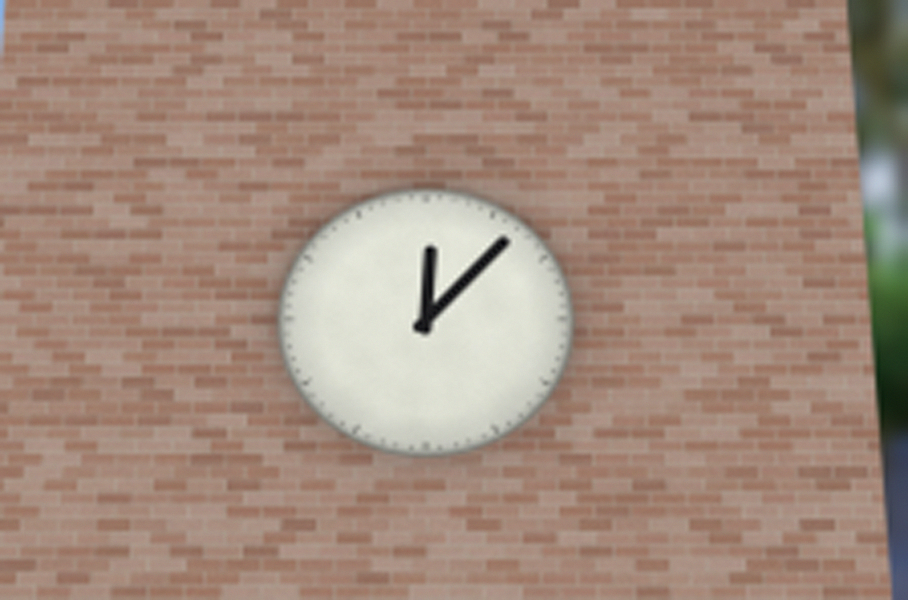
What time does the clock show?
12:07
